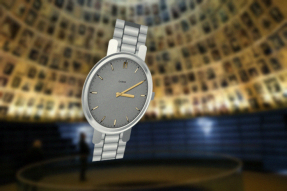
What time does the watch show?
3:10
